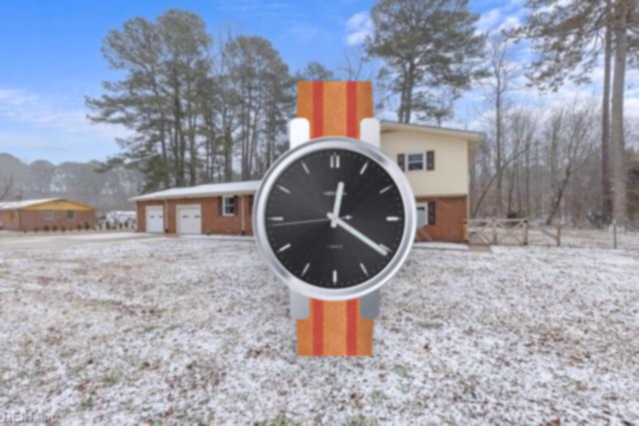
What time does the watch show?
12:20:44
